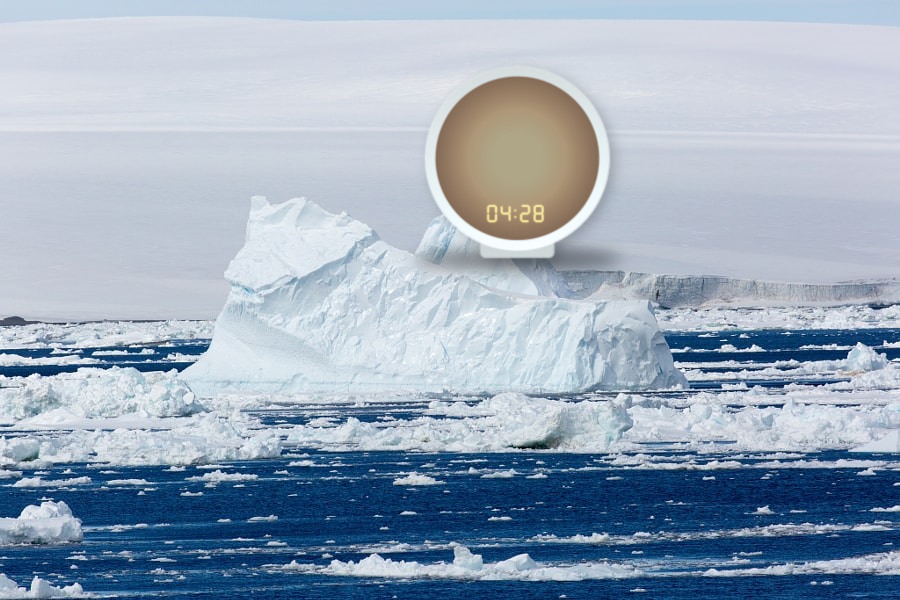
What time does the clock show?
4:28
